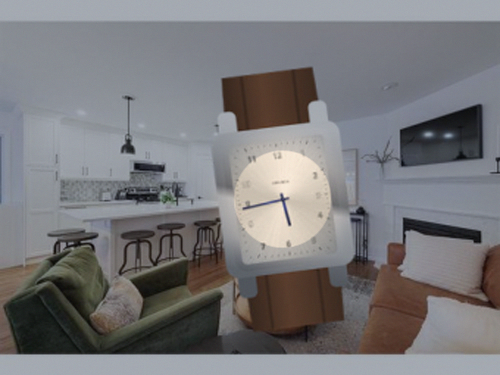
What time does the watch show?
5:44
